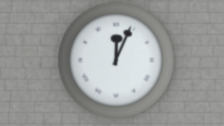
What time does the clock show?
12:04
